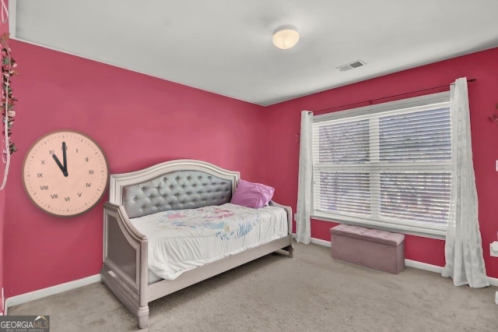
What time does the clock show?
11:00
